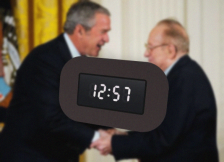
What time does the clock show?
12:57
